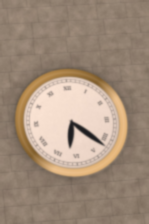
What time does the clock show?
6:22
